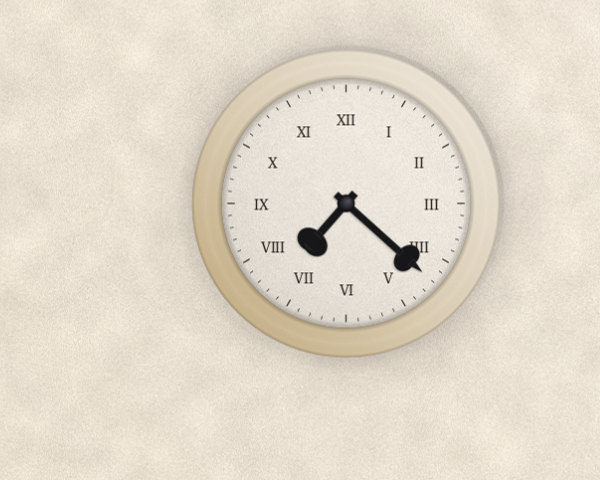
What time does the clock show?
7:22
